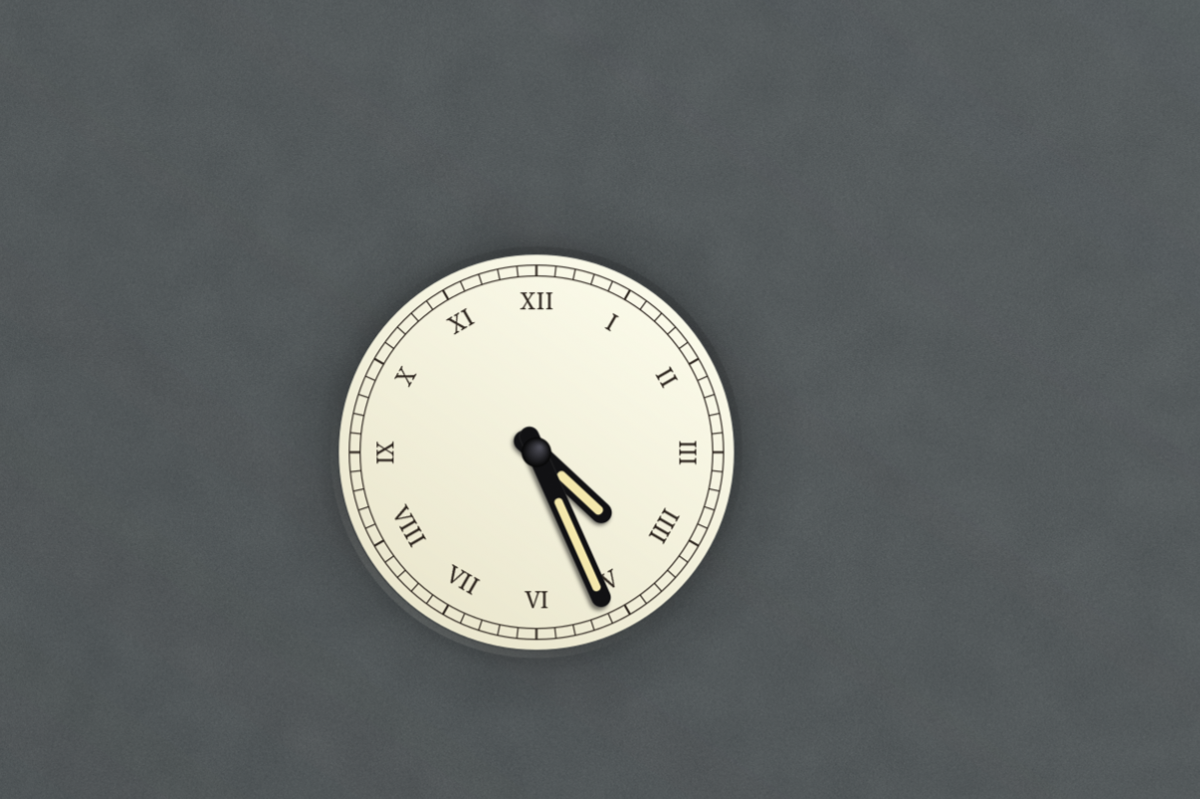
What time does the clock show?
4:26
